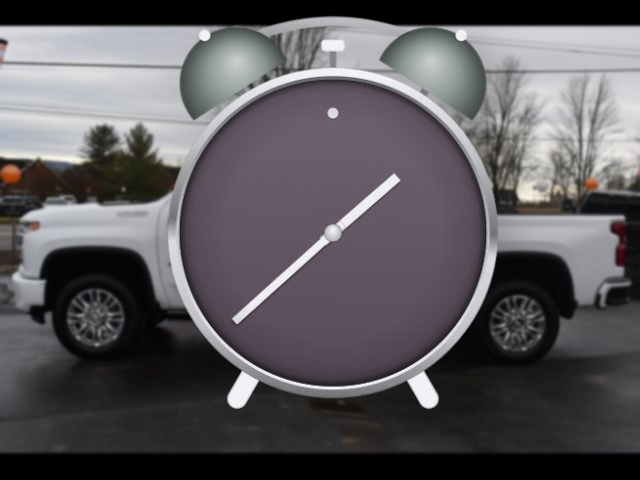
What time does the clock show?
1:38
